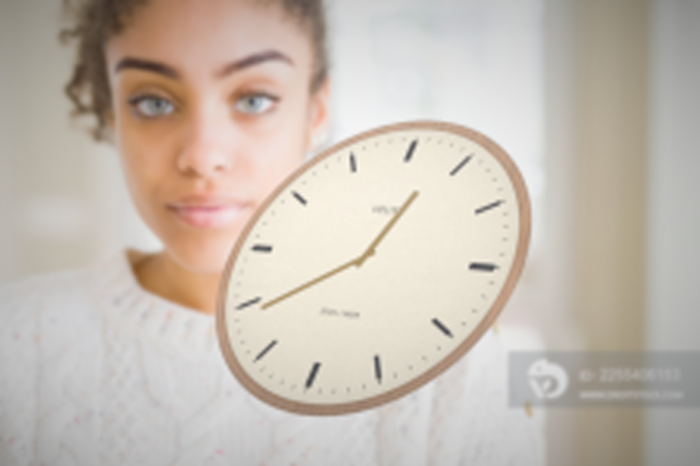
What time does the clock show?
12:39
